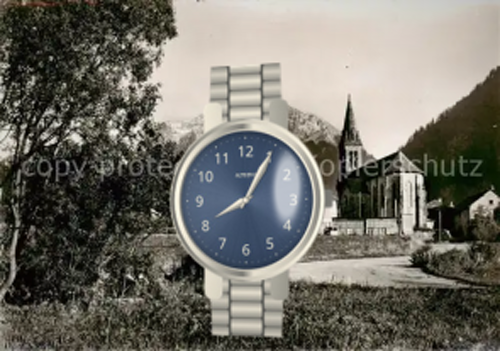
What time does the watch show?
8:05
